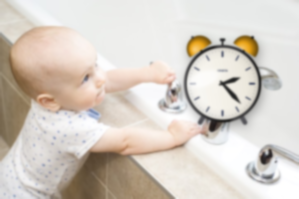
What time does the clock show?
2:23
